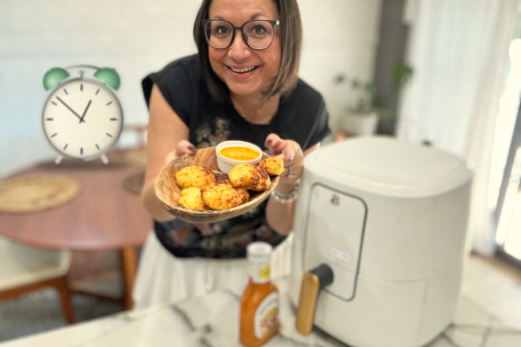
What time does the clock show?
12:52
